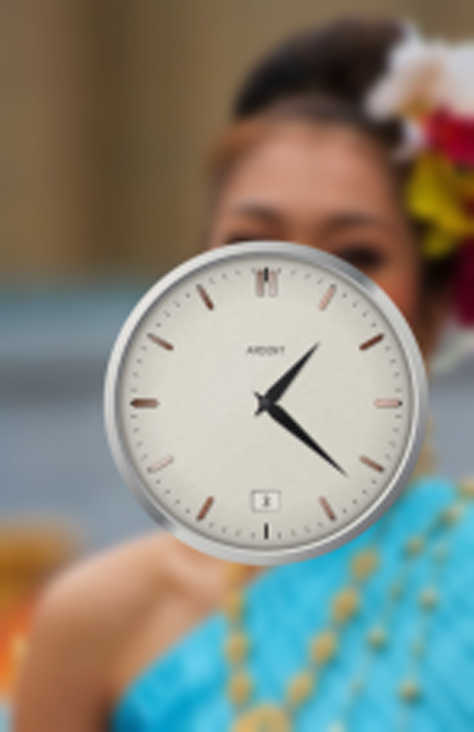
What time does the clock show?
1:22
